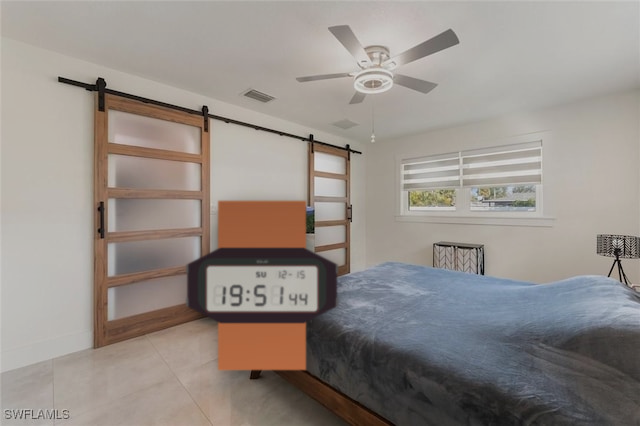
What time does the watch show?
19:51:44
